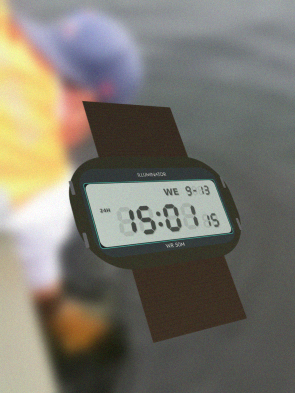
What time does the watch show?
15:01:15
